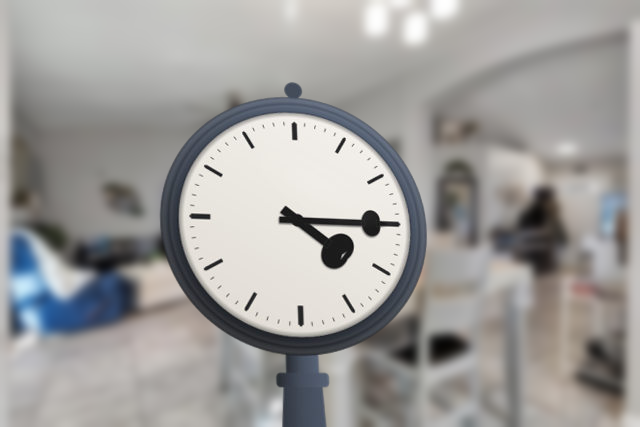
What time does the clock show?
4:15
